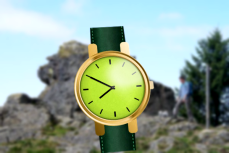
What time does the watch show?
7:50
